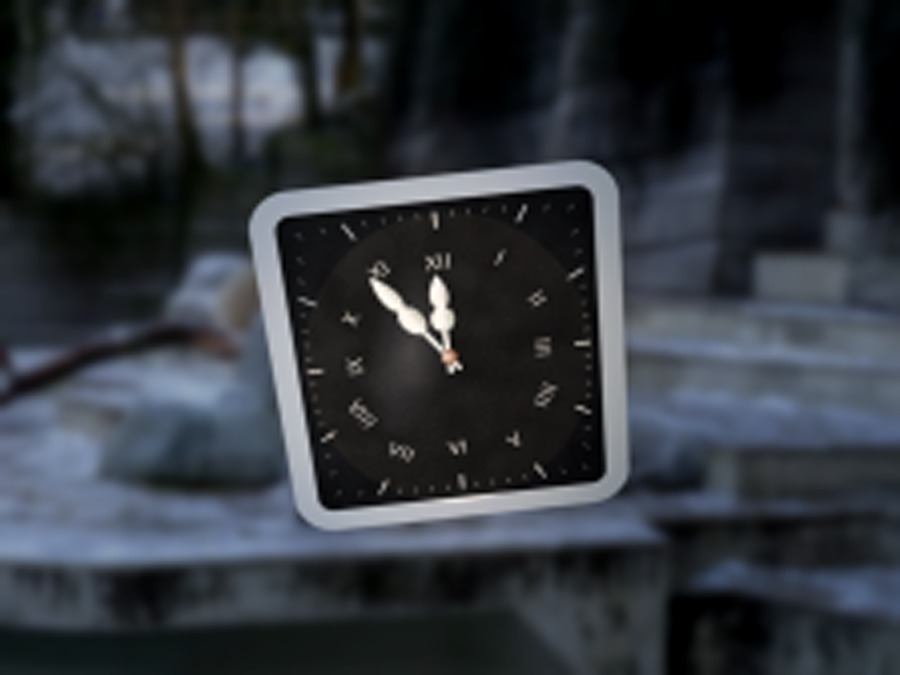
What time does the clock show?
11:54
